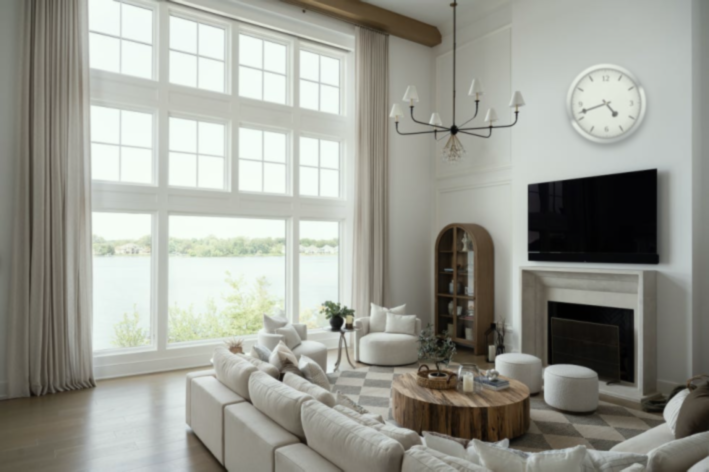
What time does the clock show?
4:42
